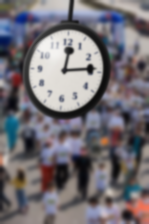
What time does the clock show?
12:14
